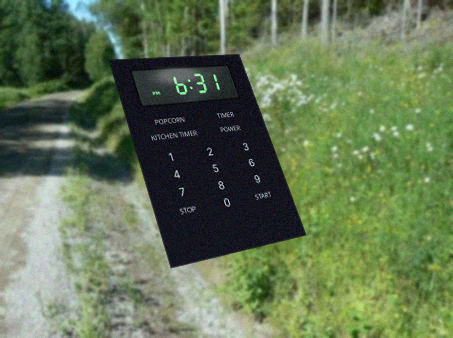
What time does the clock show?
6:31
